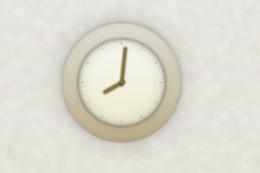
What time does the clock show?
8:01
